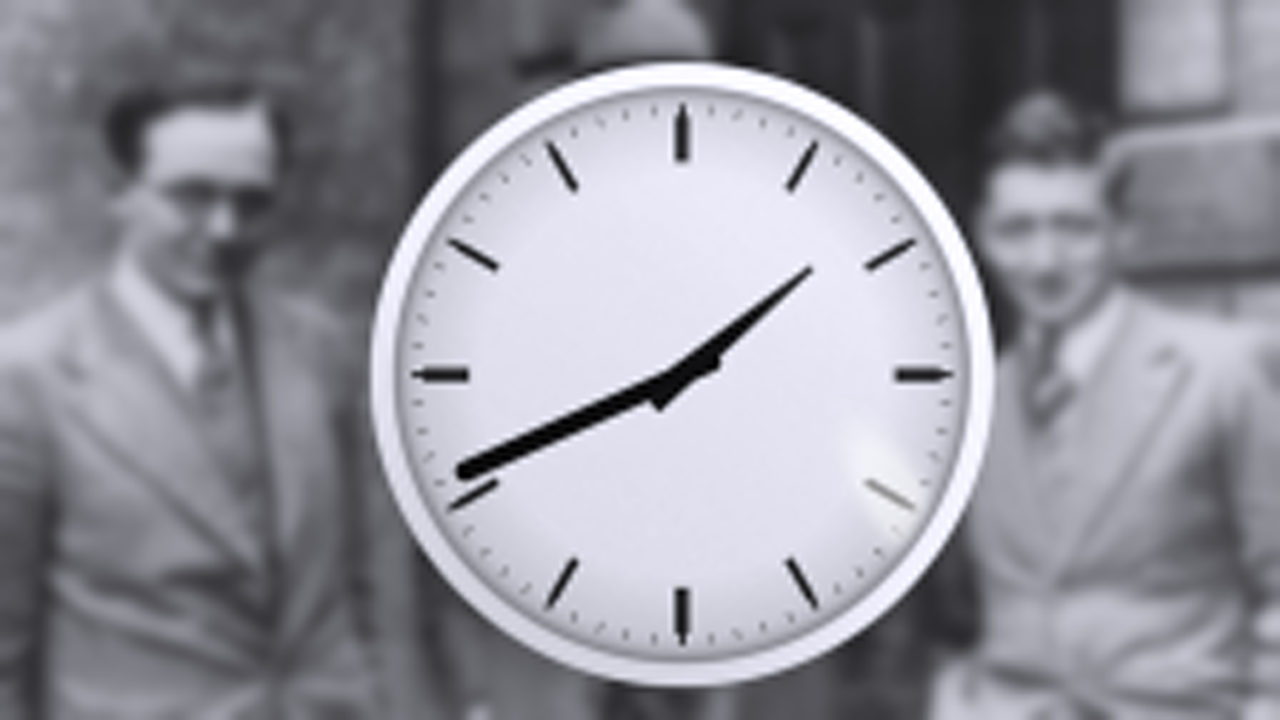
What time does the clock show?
1:41
